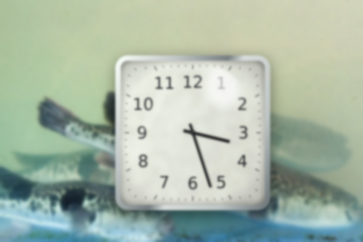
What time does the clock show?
3:27
